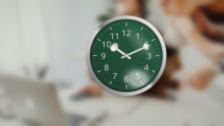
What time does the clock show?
10:11
